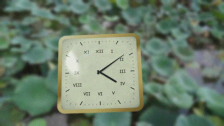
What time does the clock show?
4:09
